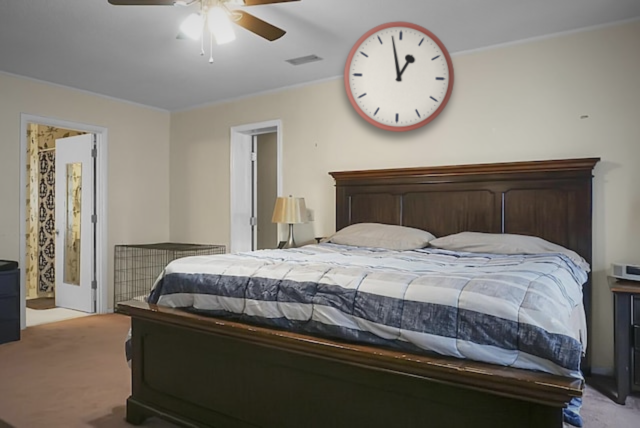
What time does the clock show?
12:58
